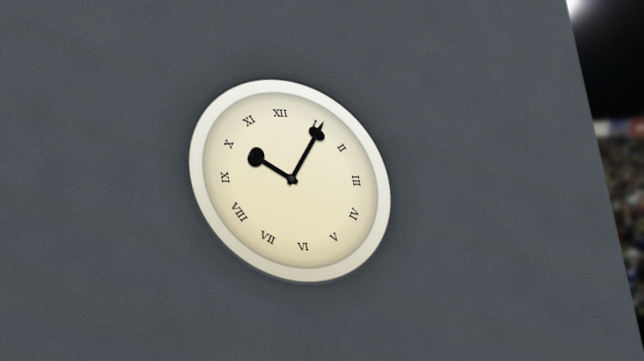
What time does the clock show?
10:06
